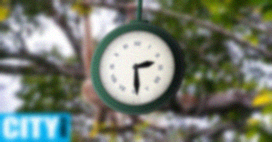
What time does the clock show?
2:29
